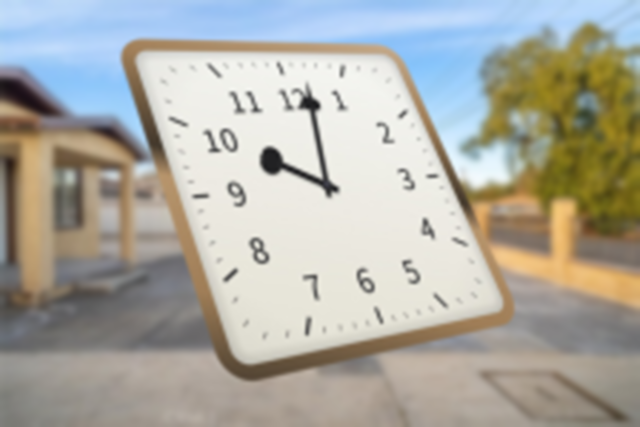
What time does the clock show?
10:02
